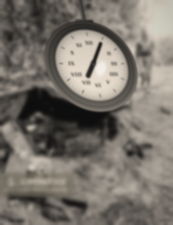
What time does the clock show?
7:05
